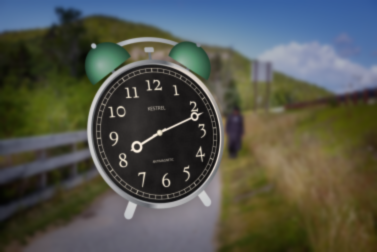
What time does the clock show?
8:12
